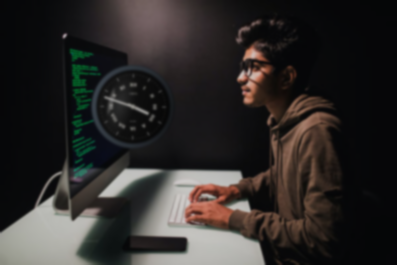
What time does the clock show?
3:48
